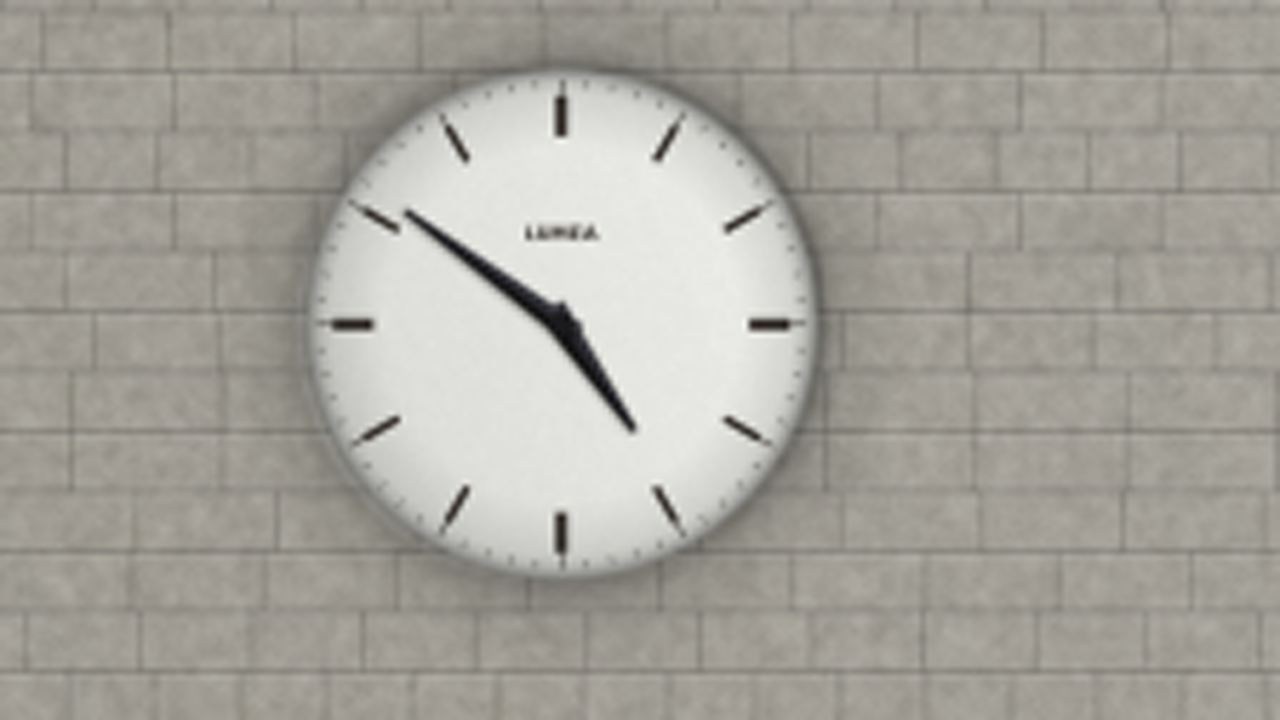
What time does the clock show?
4:51
